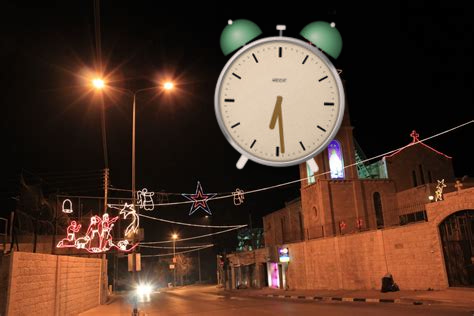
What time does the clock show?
6:29
